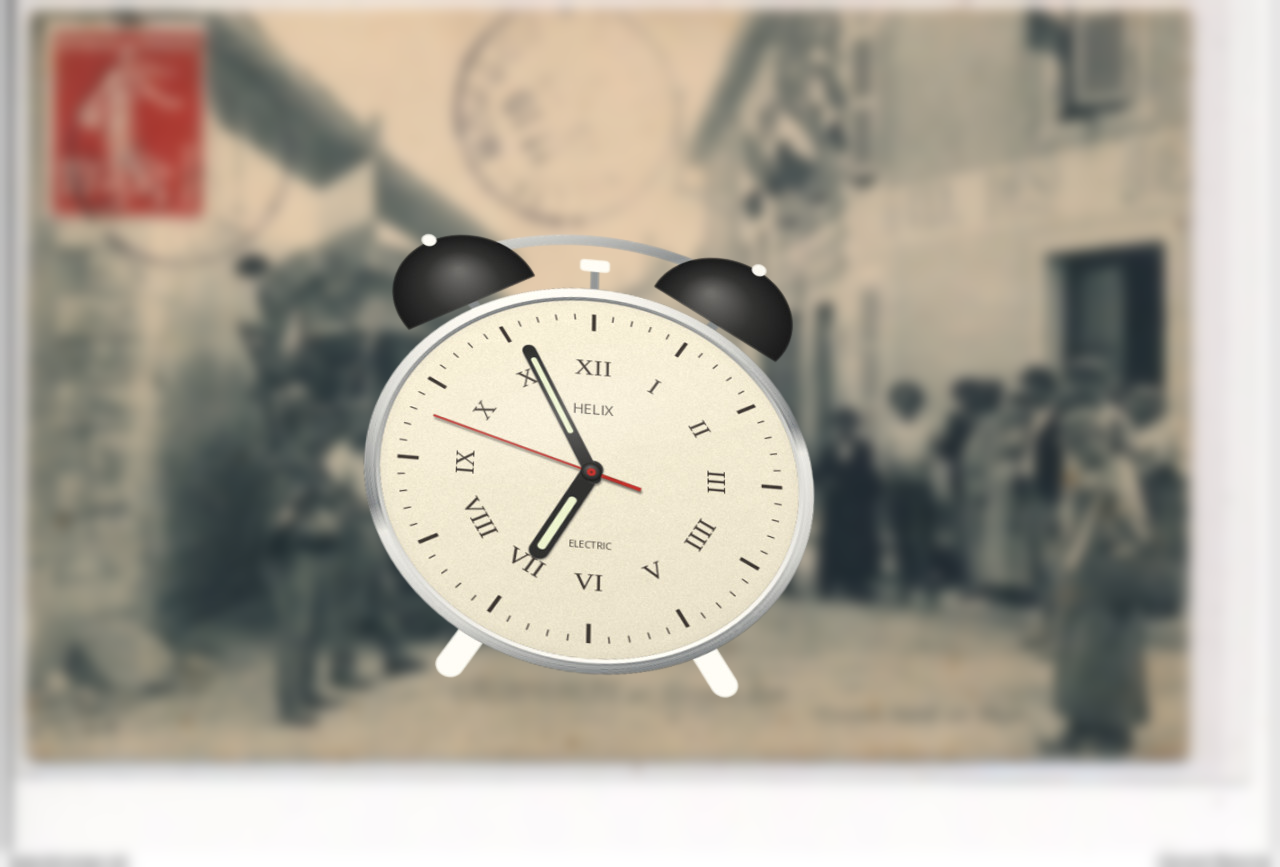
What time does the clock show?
6:55:48
